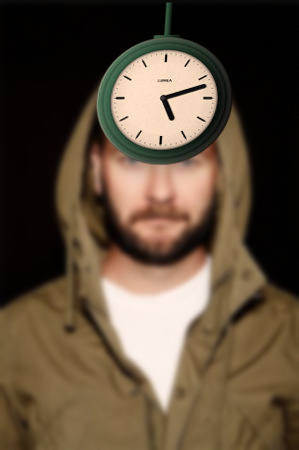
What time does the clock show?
5:12
